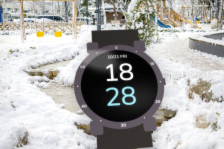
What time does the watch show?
18:28
